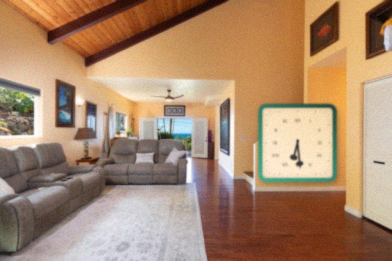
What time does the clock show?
6:29
